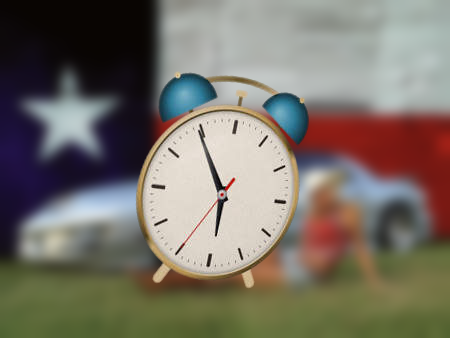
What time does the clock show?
5:54:35
